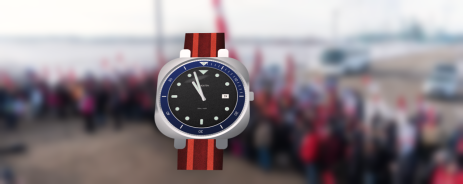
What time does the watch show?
10:57
